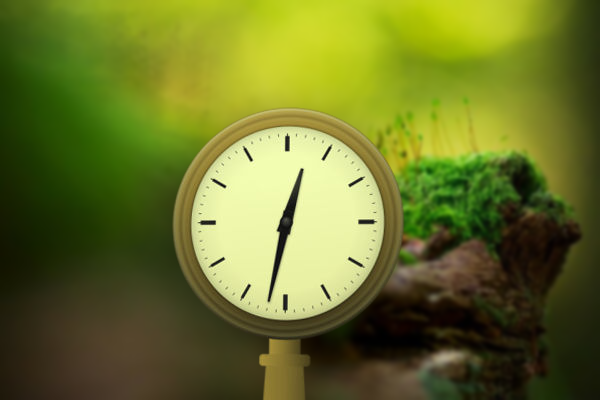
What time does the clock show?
12:32
